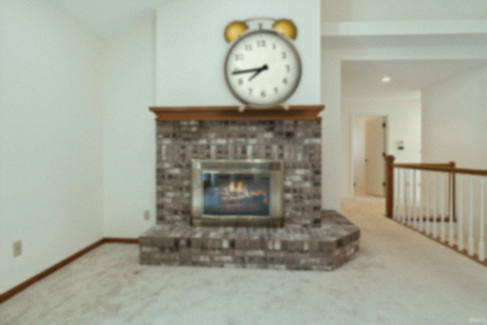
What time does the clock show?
7:44
